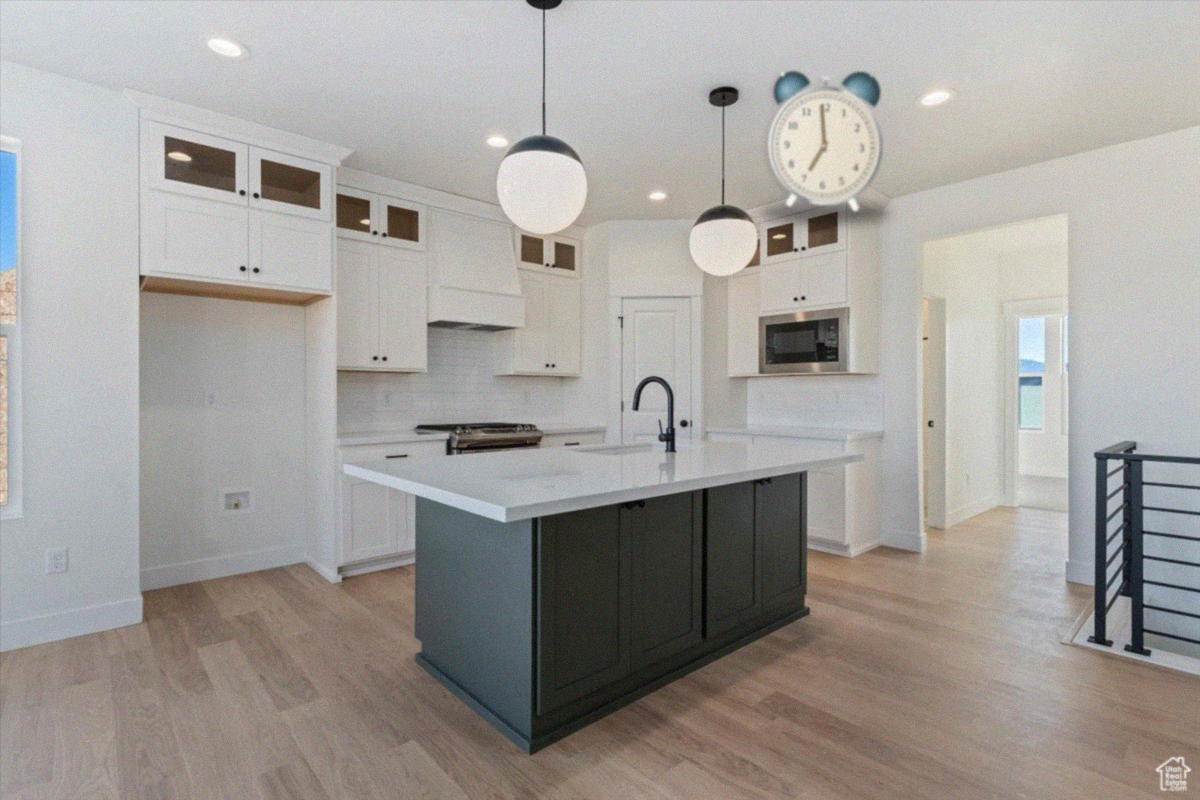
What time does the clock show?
6:59
